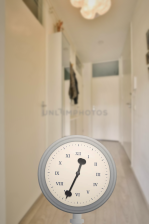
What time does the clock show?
12:34
